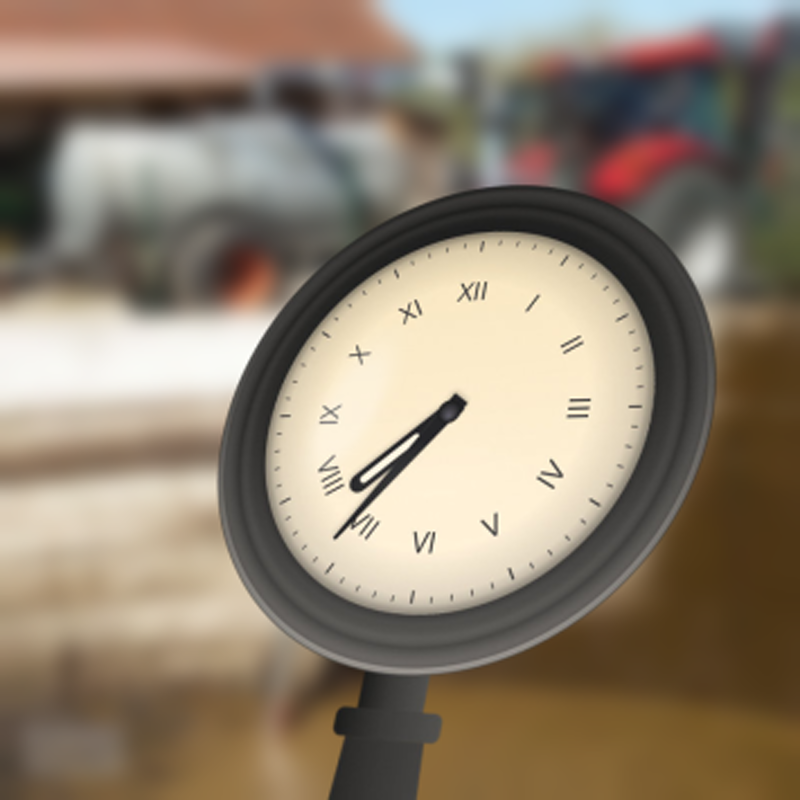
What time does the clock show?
7:36
